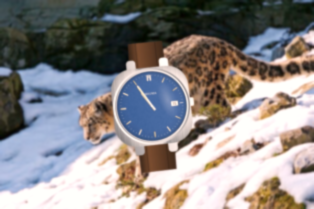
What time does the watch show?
10:55
